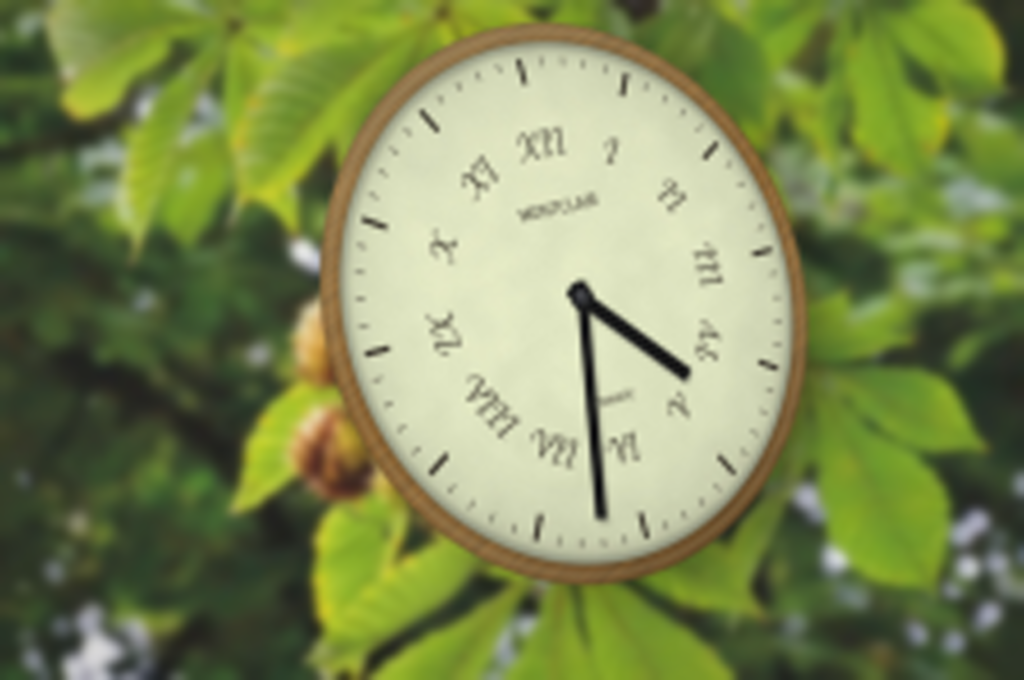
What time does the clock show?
4:32
